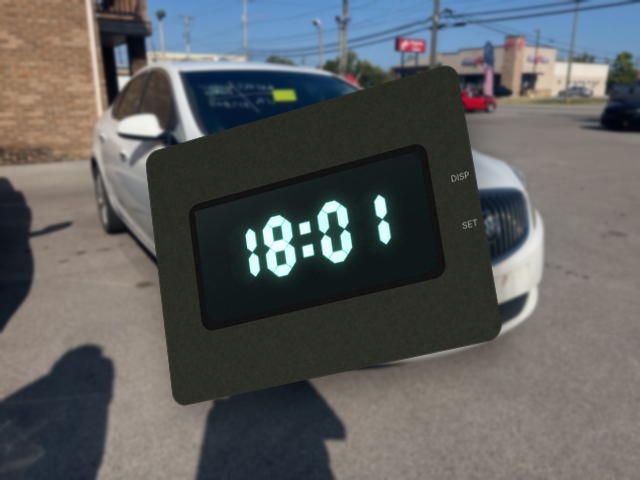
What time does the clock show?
18:01
